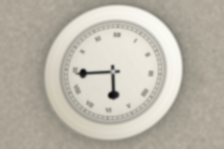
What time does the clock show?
5:44
